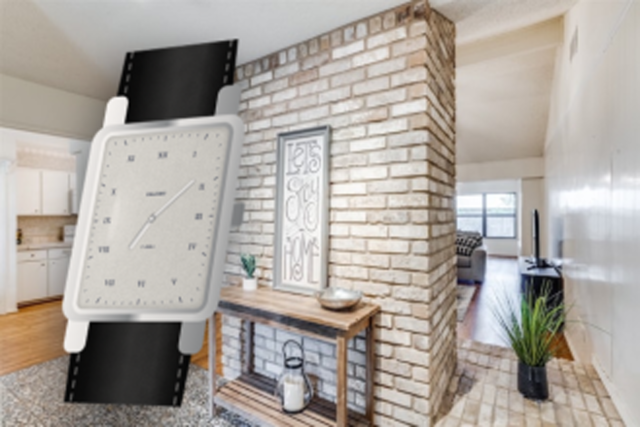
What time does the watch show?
7:08
